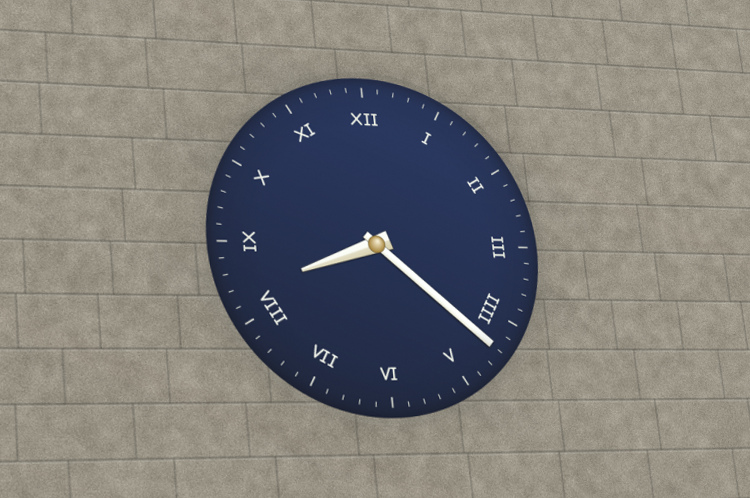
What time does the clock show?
8:22
